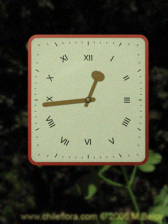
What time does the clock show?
12:44
